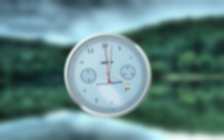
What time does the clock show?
4:02
